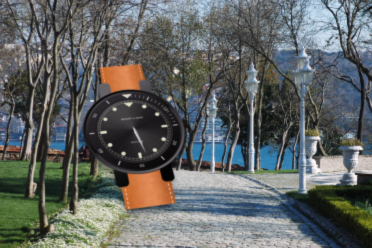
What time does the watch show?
5:28
